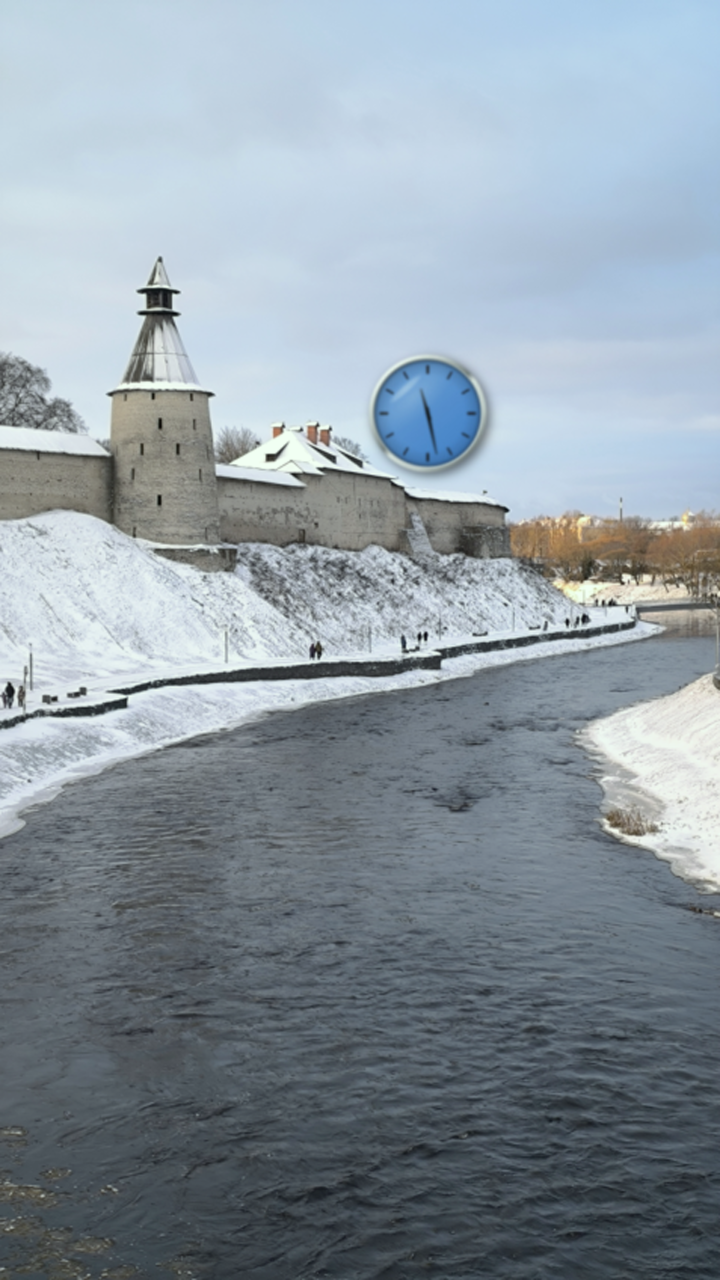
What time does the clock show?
11:28
